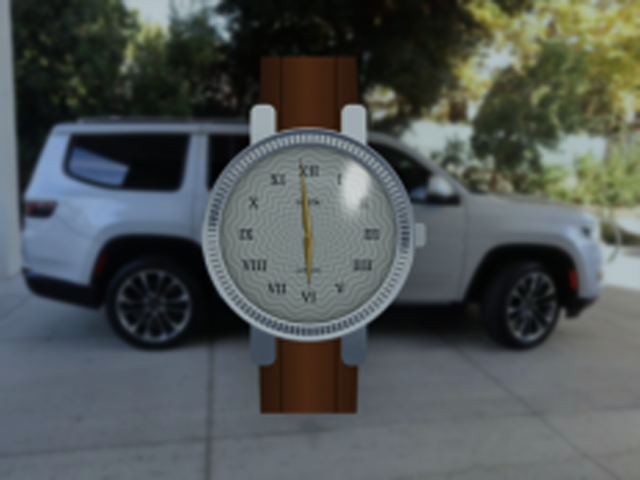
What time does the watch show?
5:59
